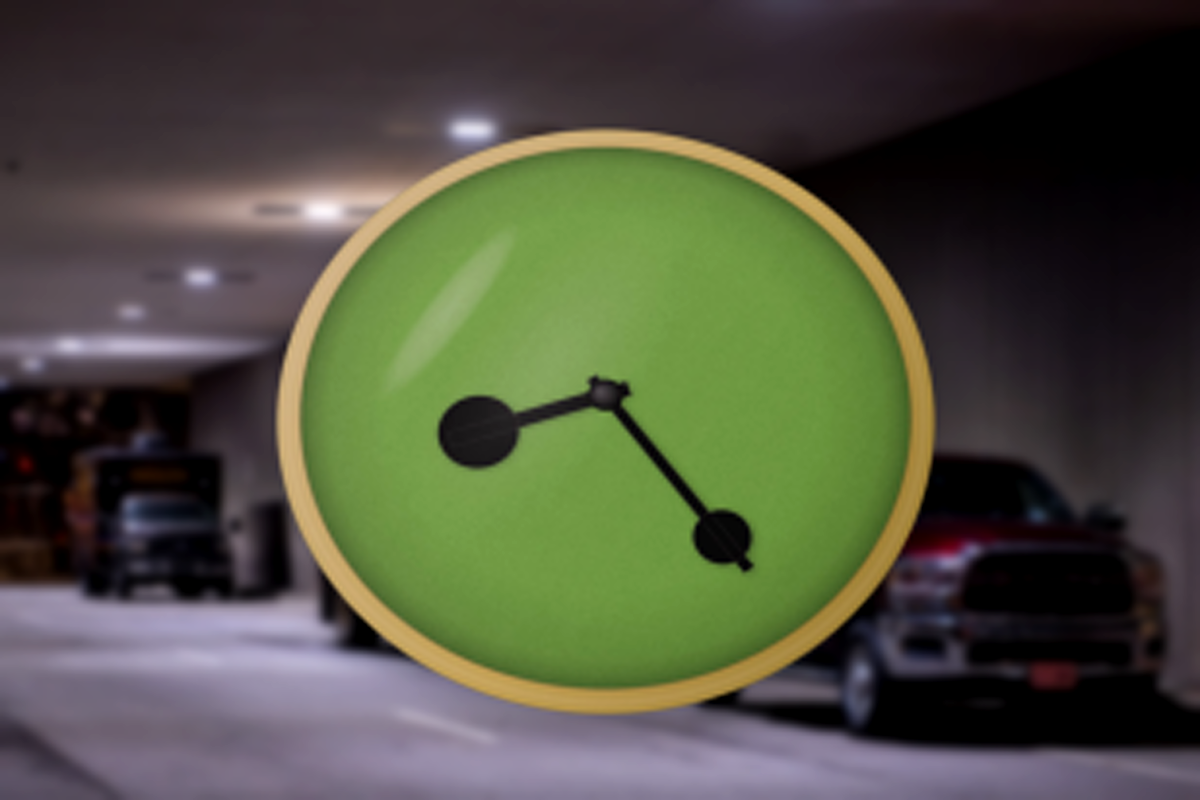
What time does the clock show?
8:24
